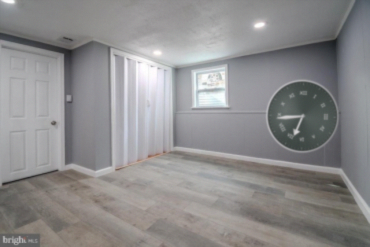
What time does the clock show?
6:44
